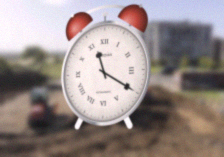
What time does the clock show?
11:20
